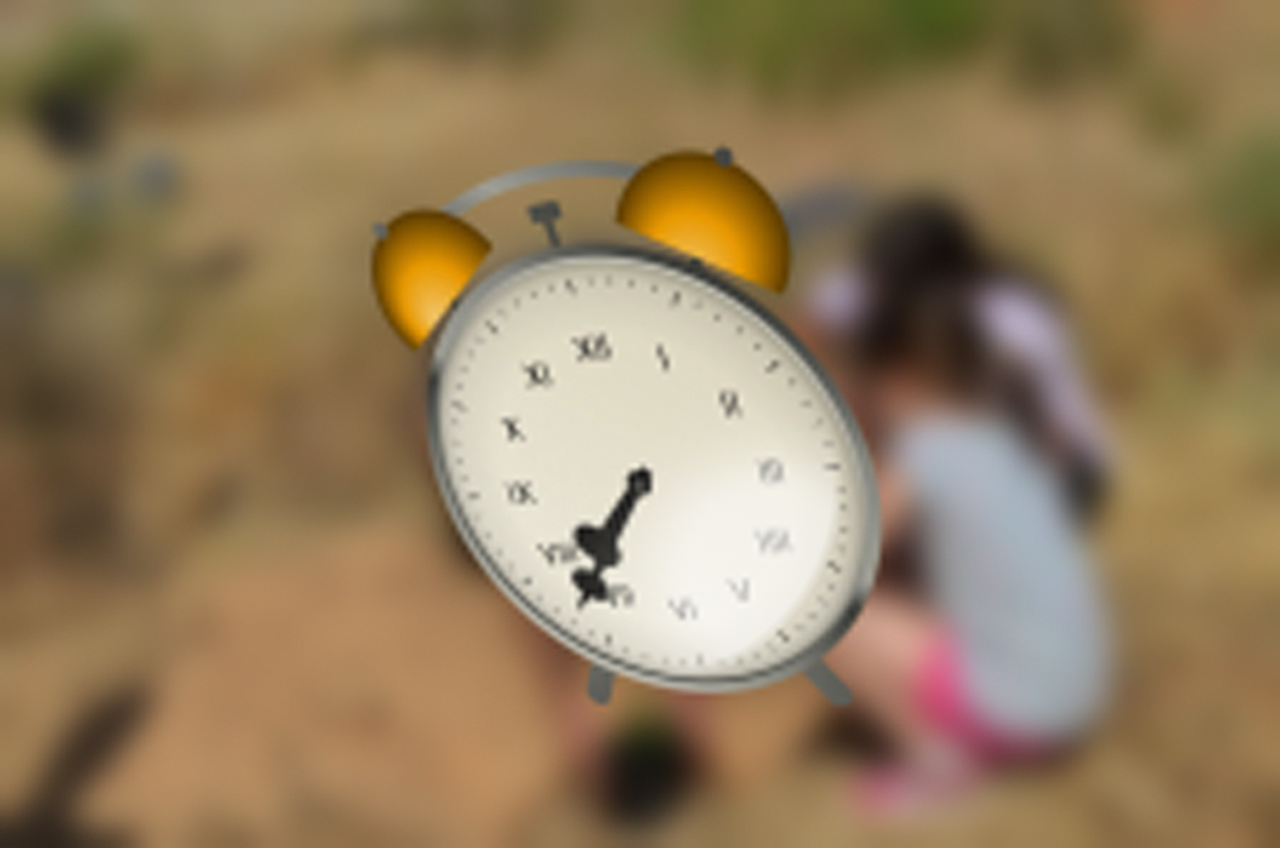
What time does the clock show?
7:37
